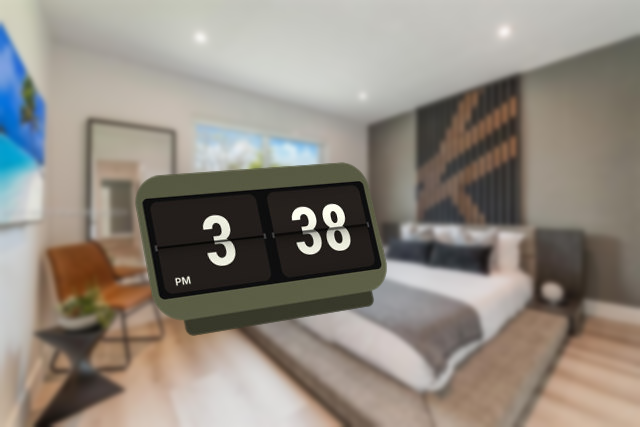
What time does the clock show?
3:38
